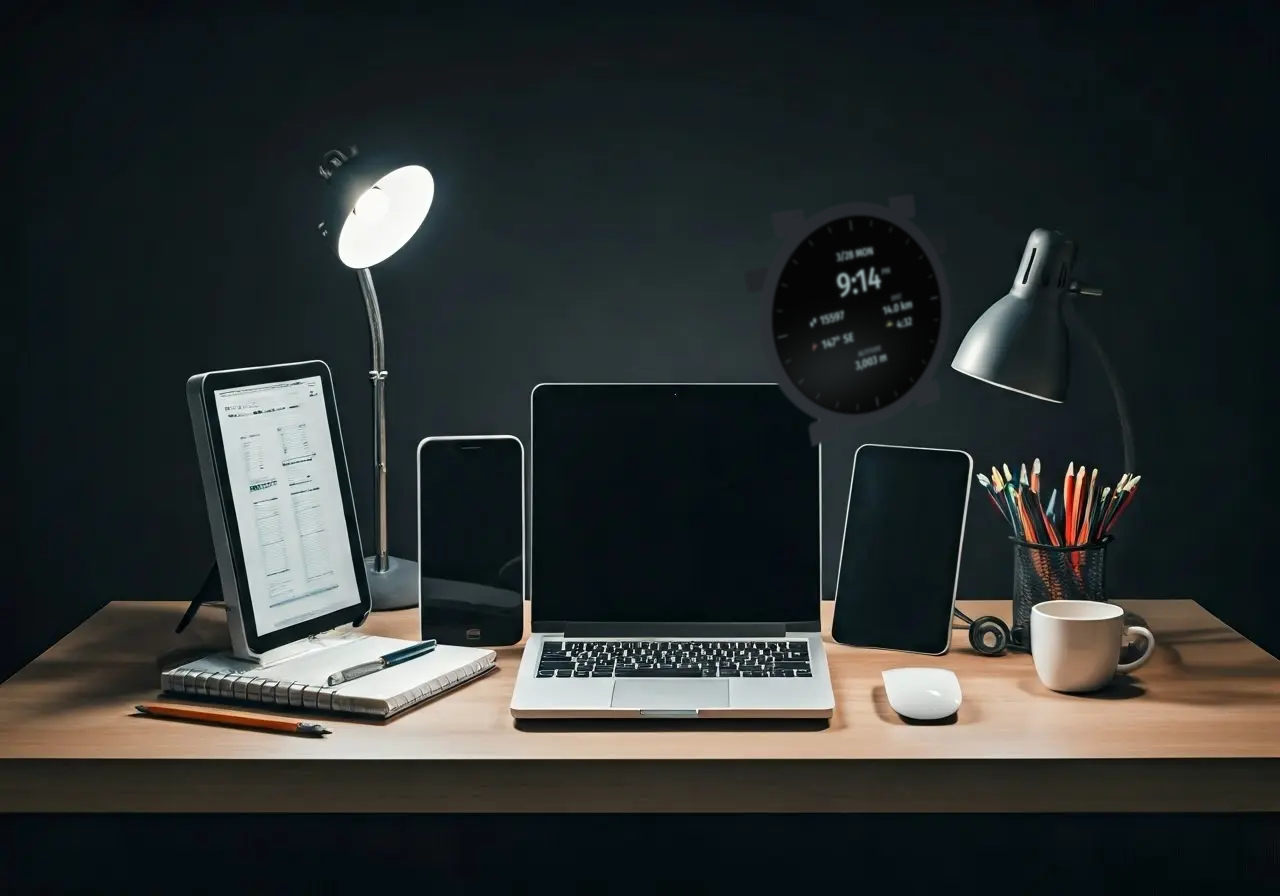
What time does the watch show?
9:14
